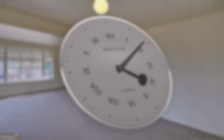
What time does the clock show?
4:09
